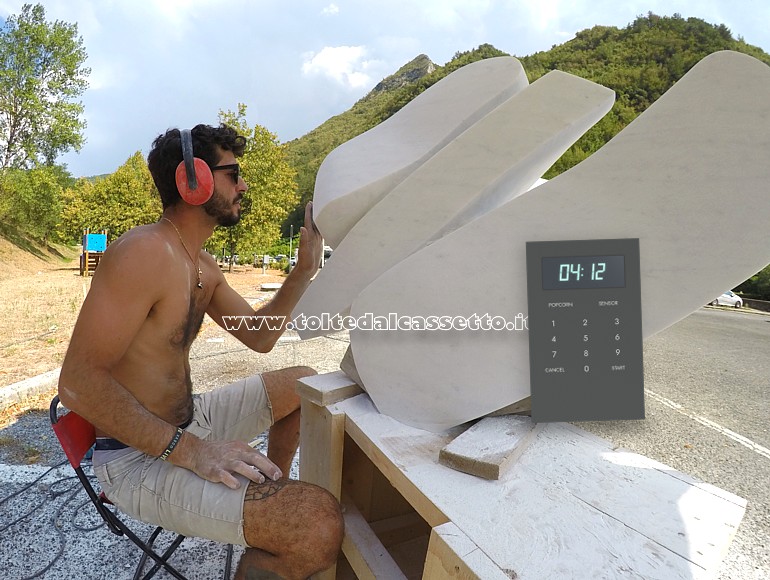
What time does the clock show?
4:12
